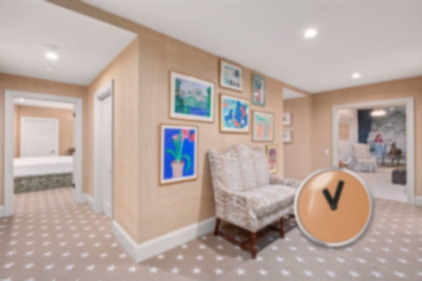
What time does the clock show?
11:03
